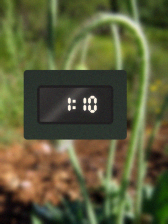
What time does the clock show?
1:10
